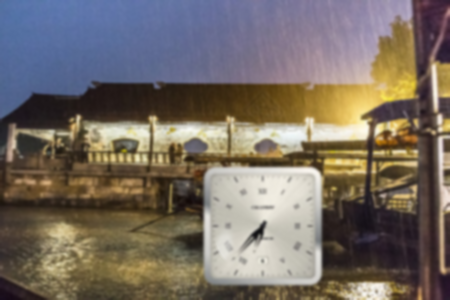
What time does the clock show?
6:37
